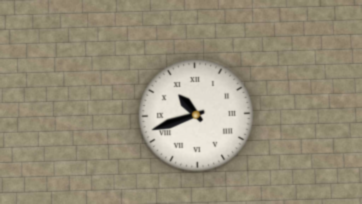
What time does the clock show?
10:42
